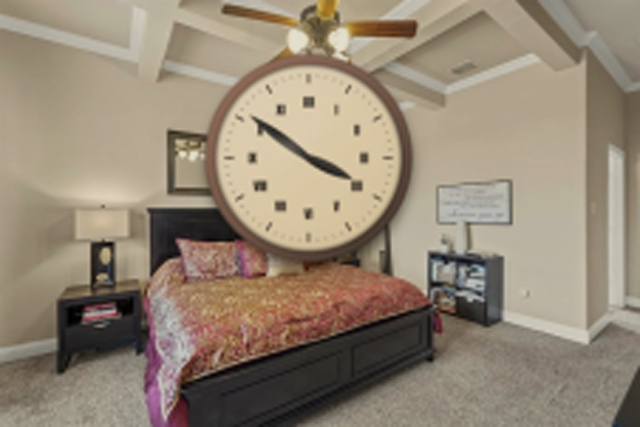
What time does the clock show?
3:51
